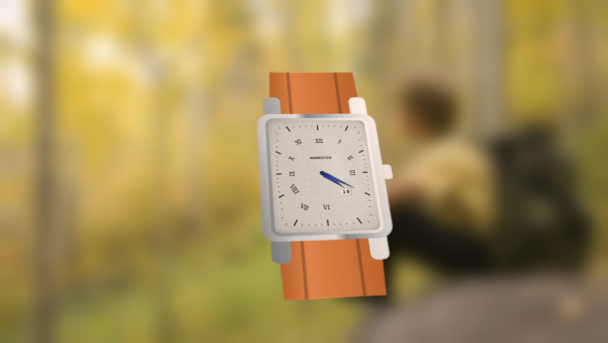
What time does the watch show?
4:20
